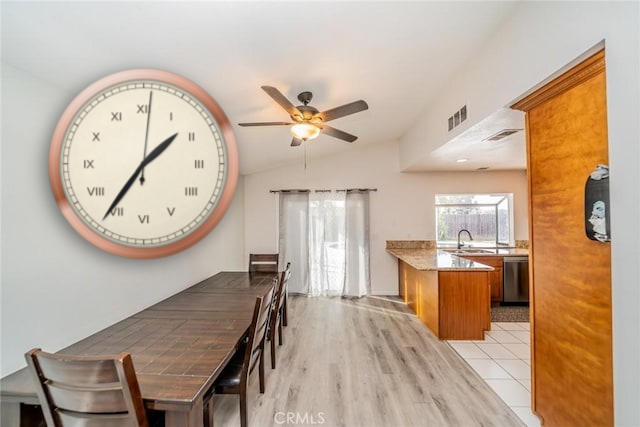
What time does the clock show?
1:36:01
